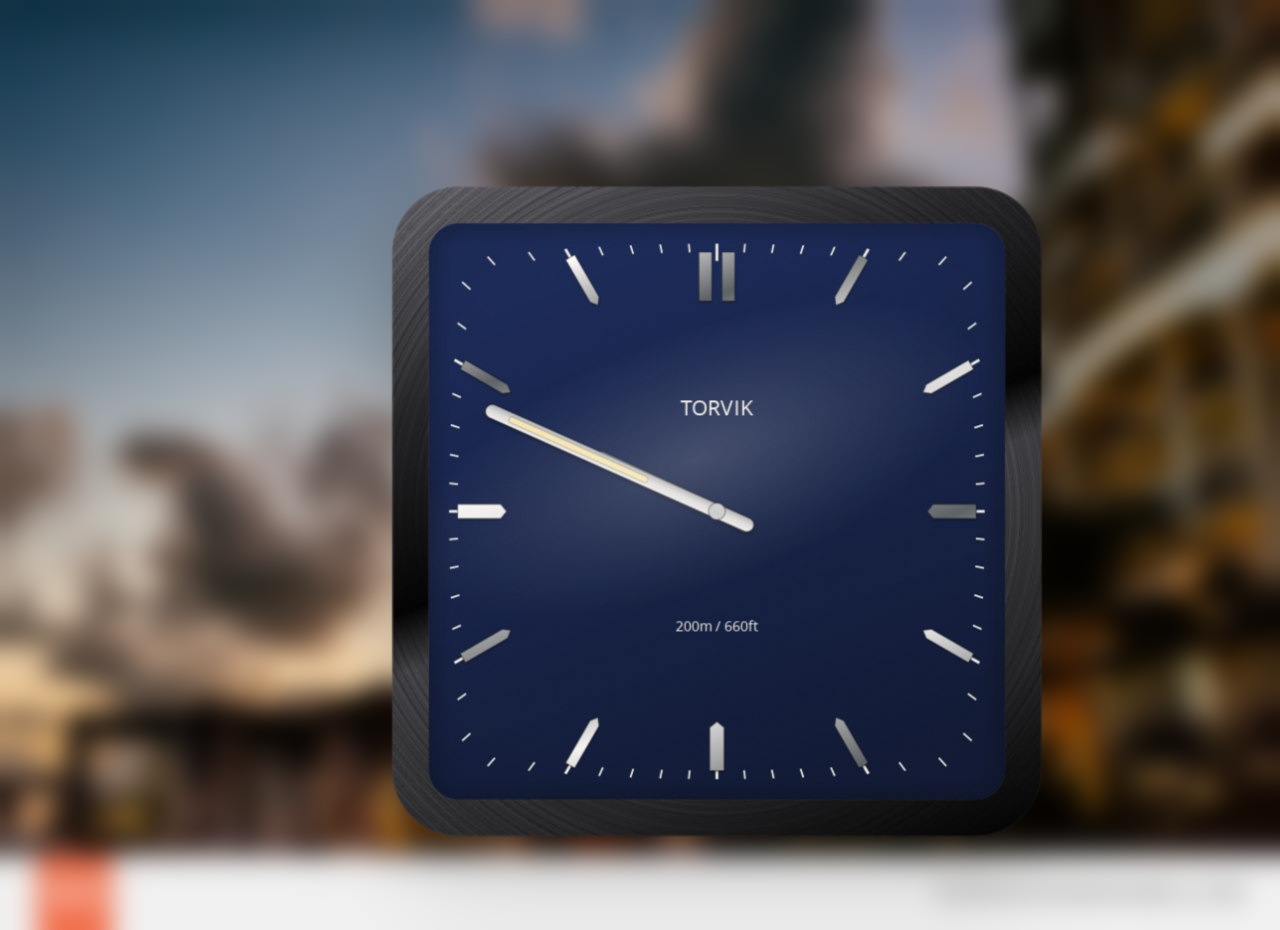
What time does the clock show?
9:49
